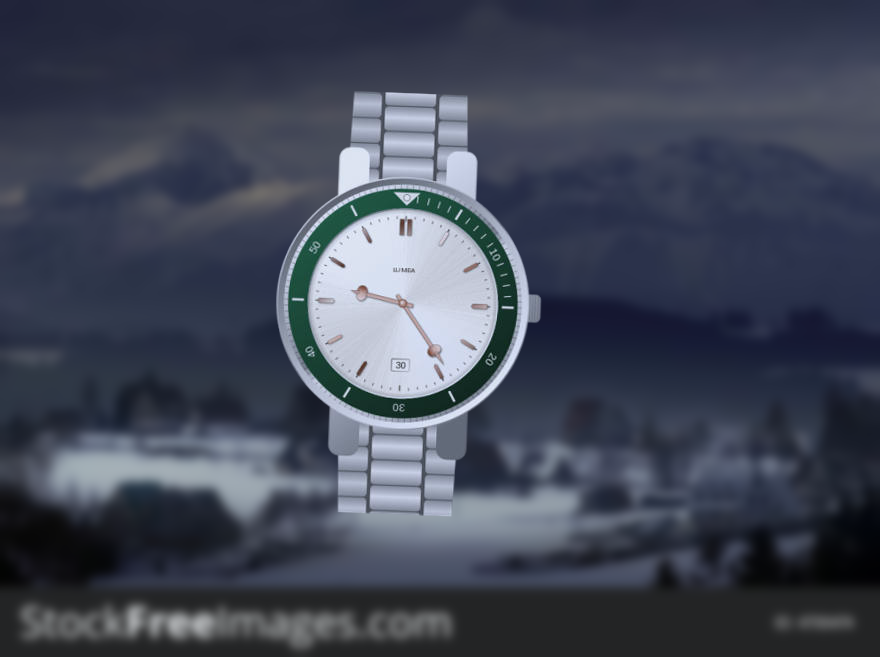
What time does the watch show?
9:24
